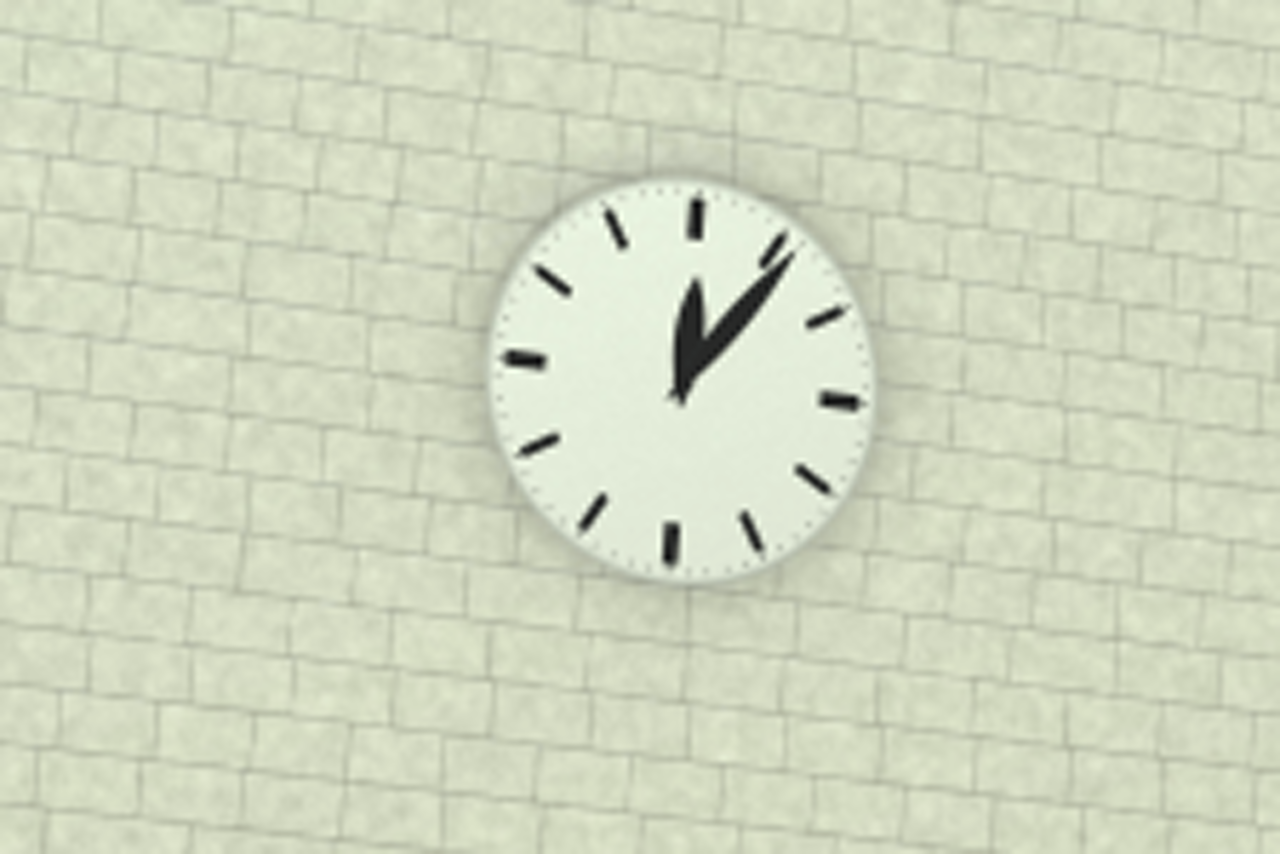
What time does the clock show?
12:06
